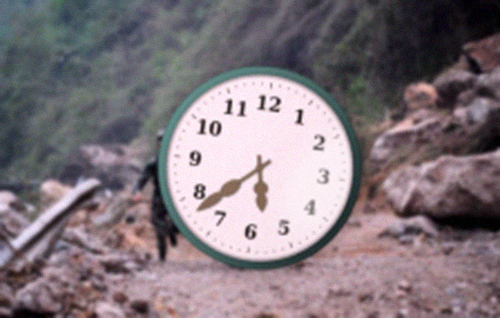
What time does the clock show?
5:38
